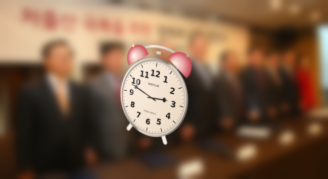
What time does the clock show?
2:48
